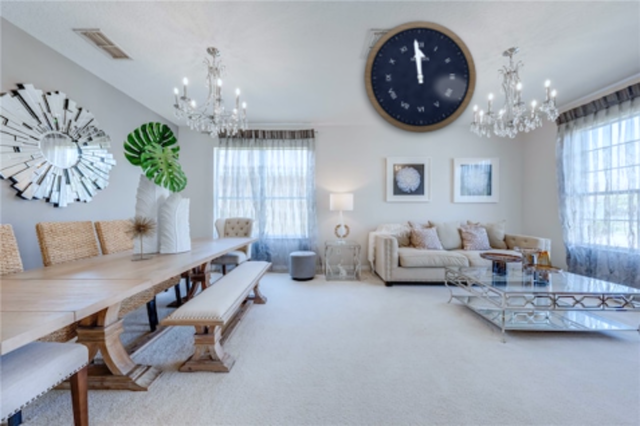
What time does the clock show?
11:59
